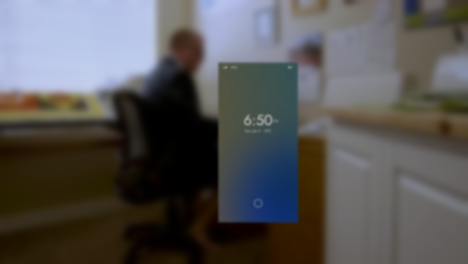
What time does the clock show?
6:50
